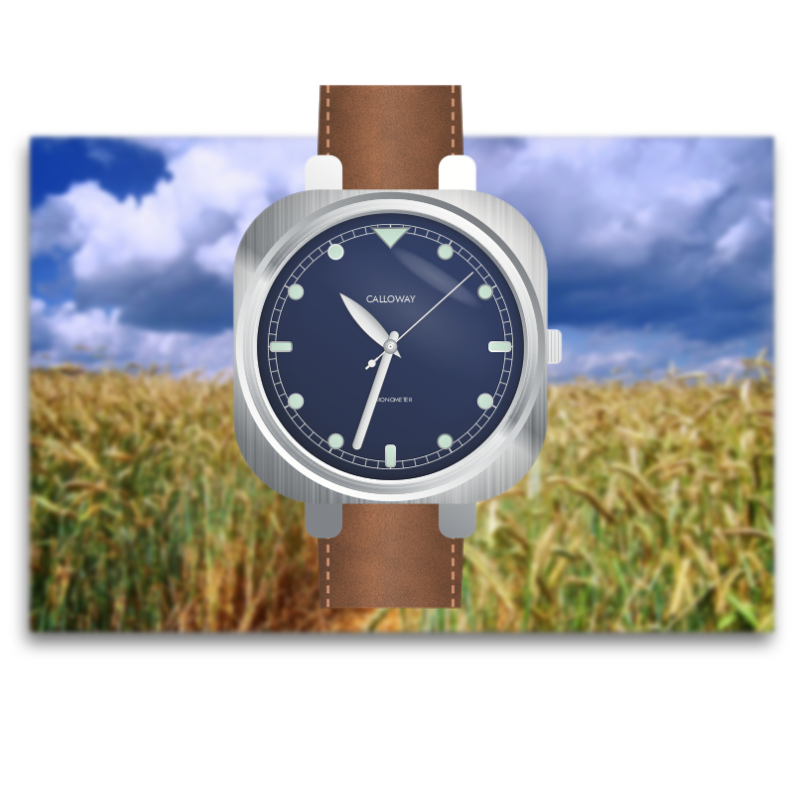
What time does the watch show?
10:33:08
